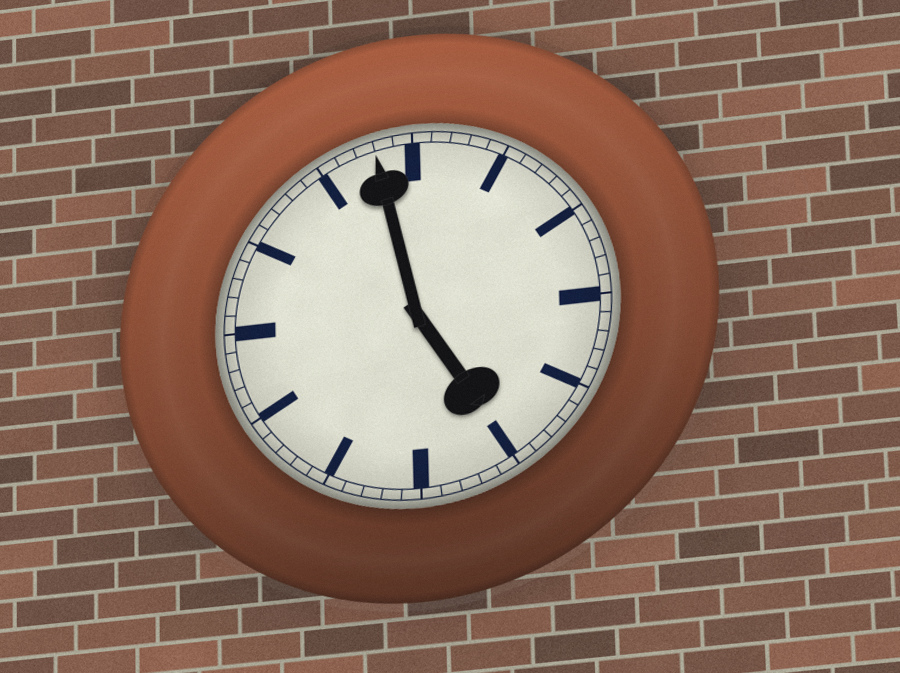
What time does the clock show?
4:58
